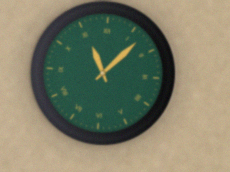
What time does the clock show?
11:07
